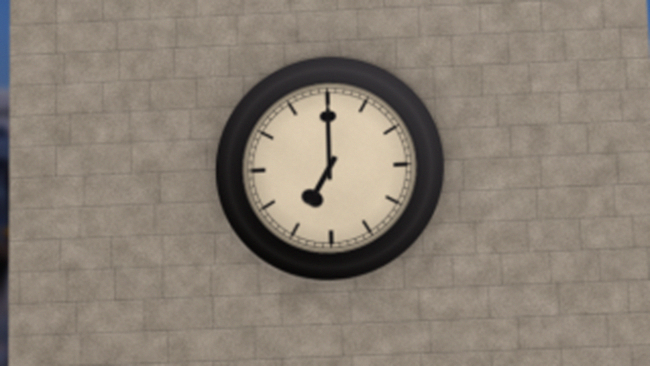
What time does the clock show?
7:00
